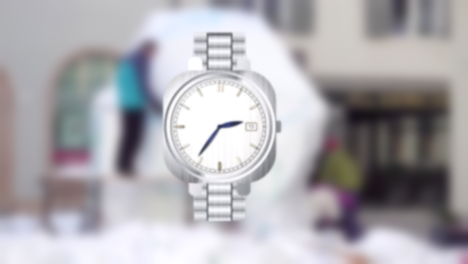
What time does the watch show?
2:36
